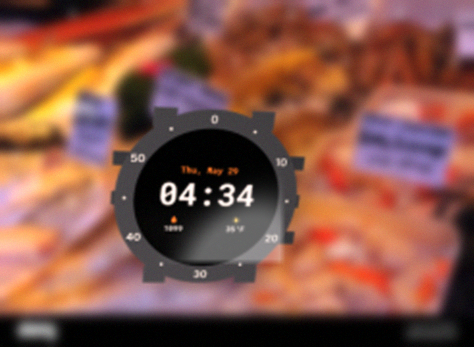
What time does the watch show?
4:34
